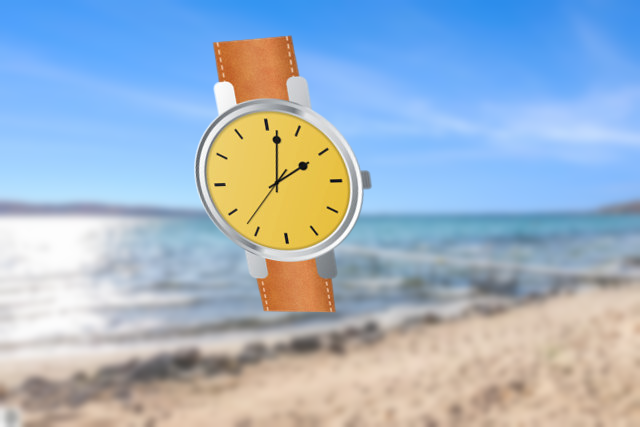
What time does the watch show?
2:01:37
